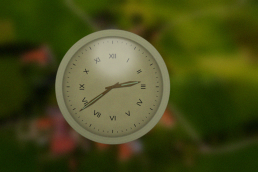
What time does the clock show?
2:39
